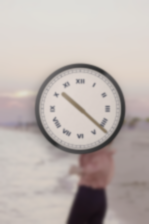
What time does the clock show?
10:22
